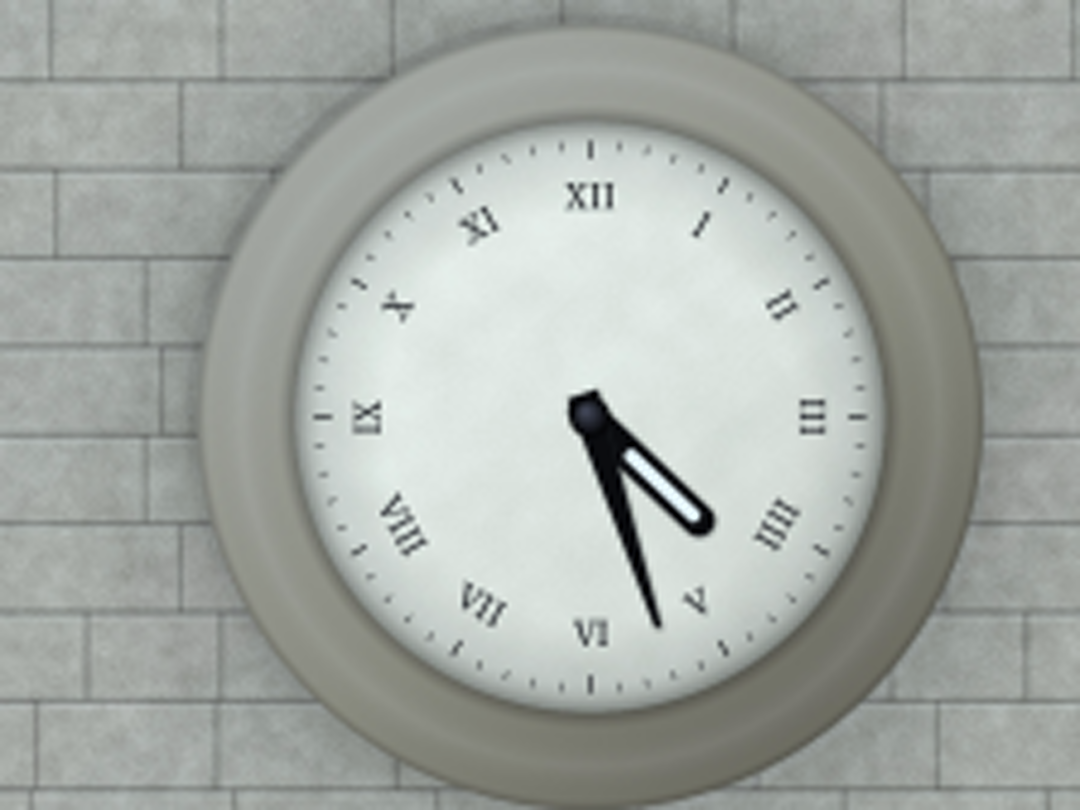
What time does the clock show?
4:27
